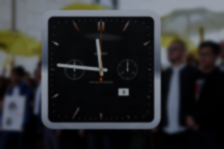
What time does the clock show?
11:46
